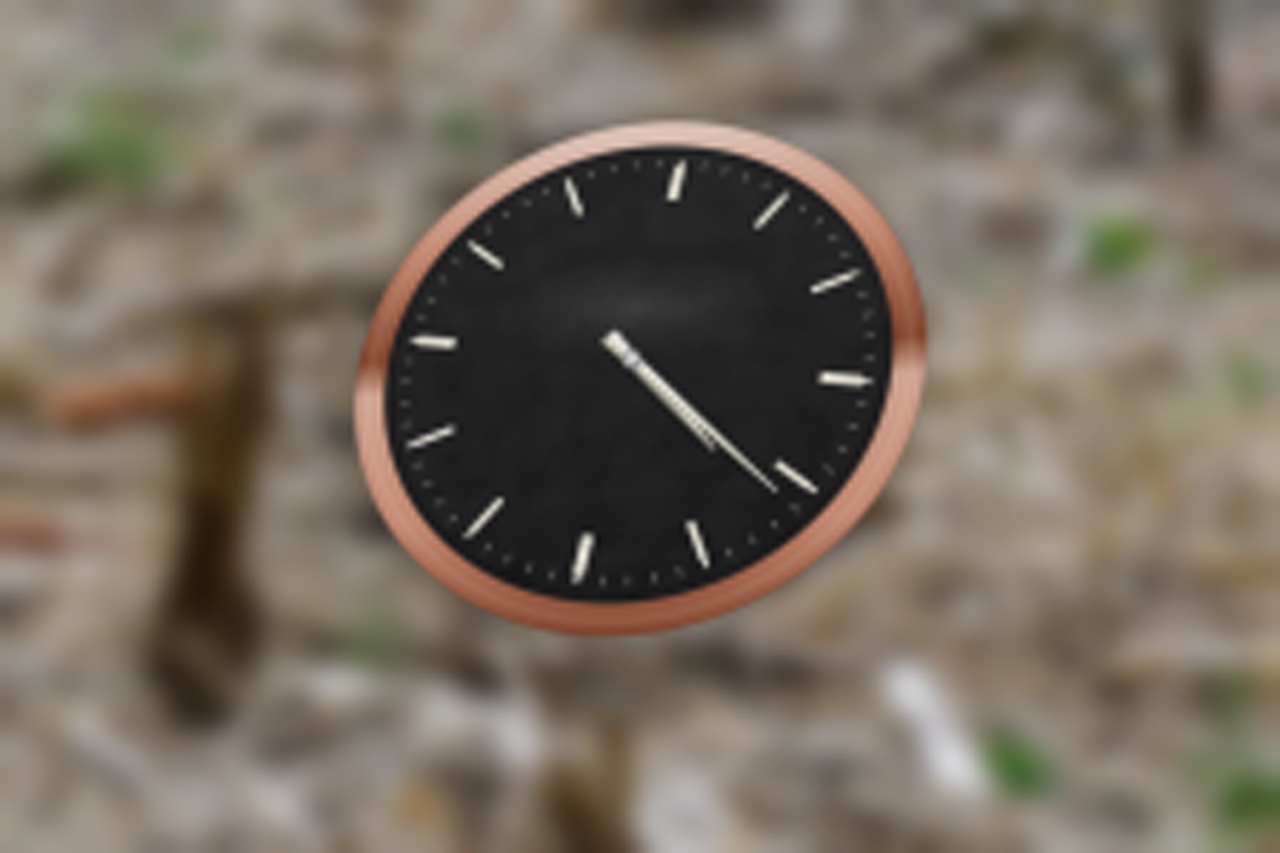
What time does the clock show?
4:21
